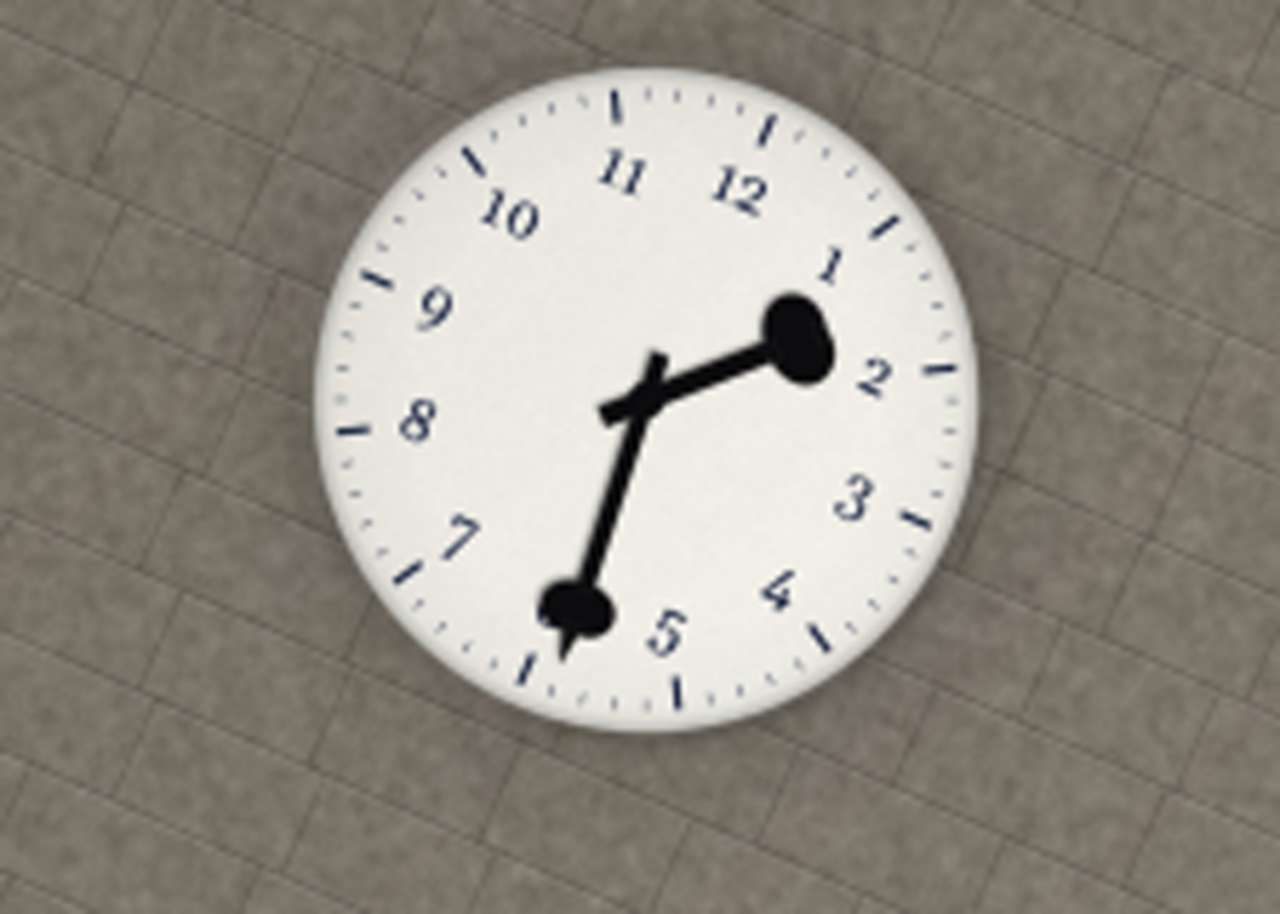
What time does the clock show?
1:29
